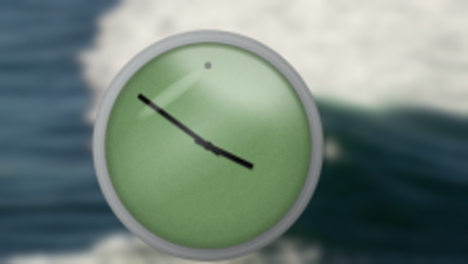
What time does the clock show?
3:51
